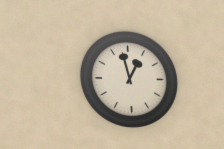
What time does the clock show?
12:58
